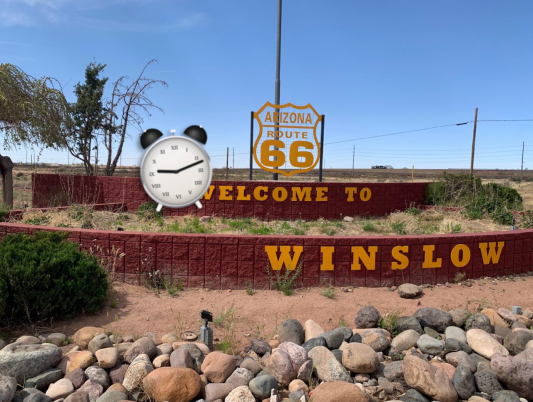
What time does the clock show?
9:12
